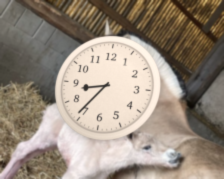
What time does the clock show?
8:36
